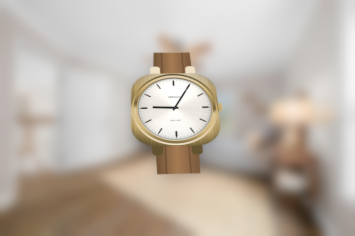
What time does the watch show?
9:05
